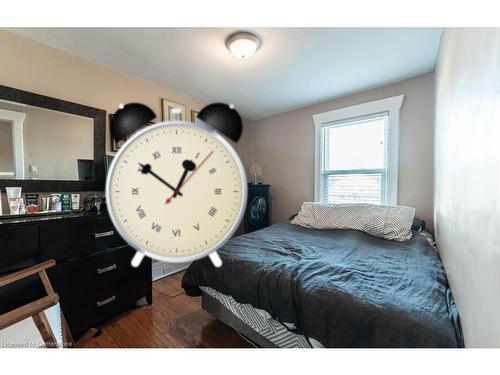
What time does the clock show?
12:51:07
